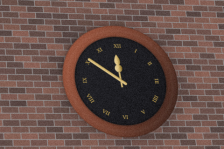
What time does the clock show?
11:51
